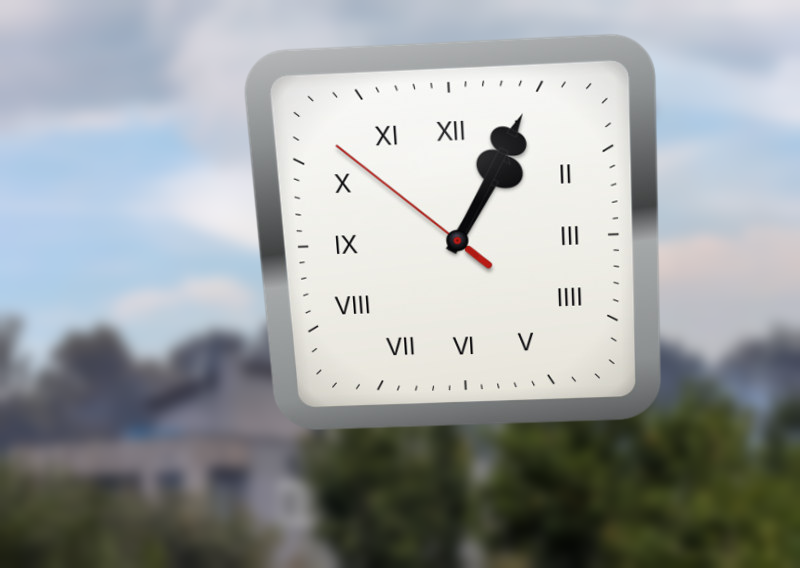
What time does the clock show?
1:04:52
